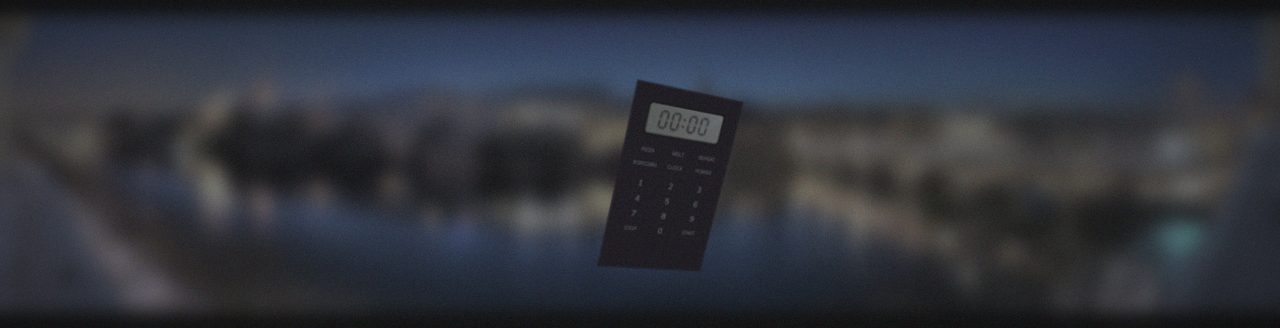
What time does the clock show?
0:00
